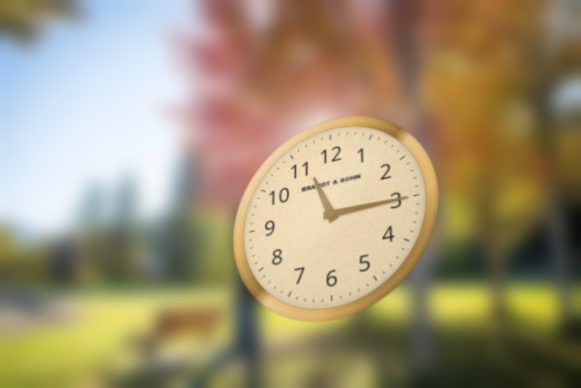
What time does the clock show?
11:15
